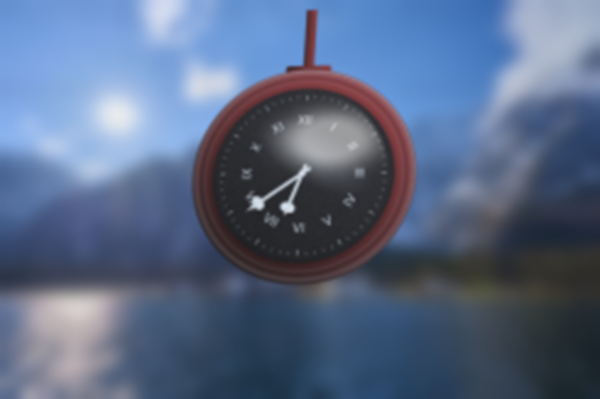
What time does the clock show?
6:39
